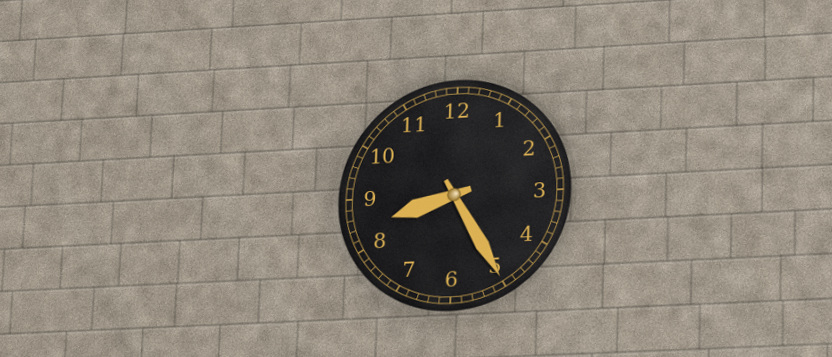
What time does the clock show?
8:25
